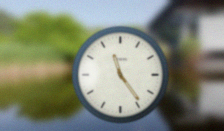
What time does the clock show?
11:24
